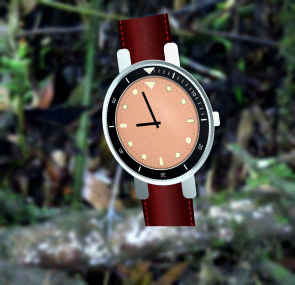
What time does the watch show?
8:57
